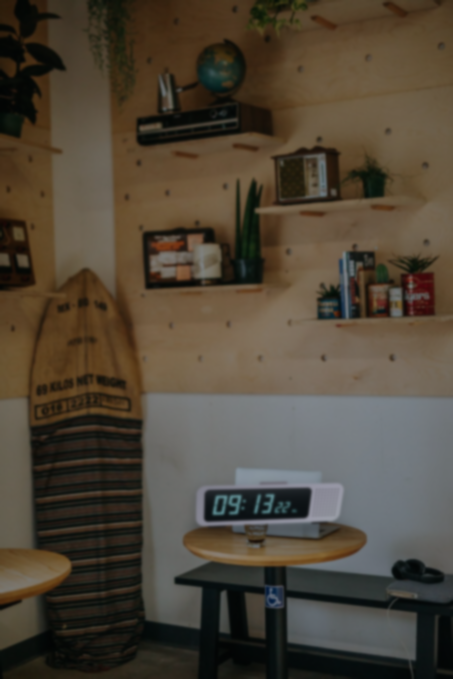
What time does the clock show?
9:13
